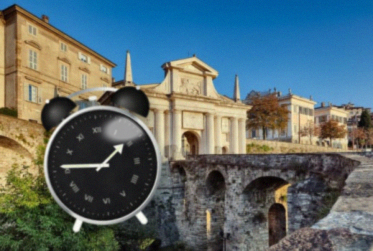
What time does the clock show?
1:46
